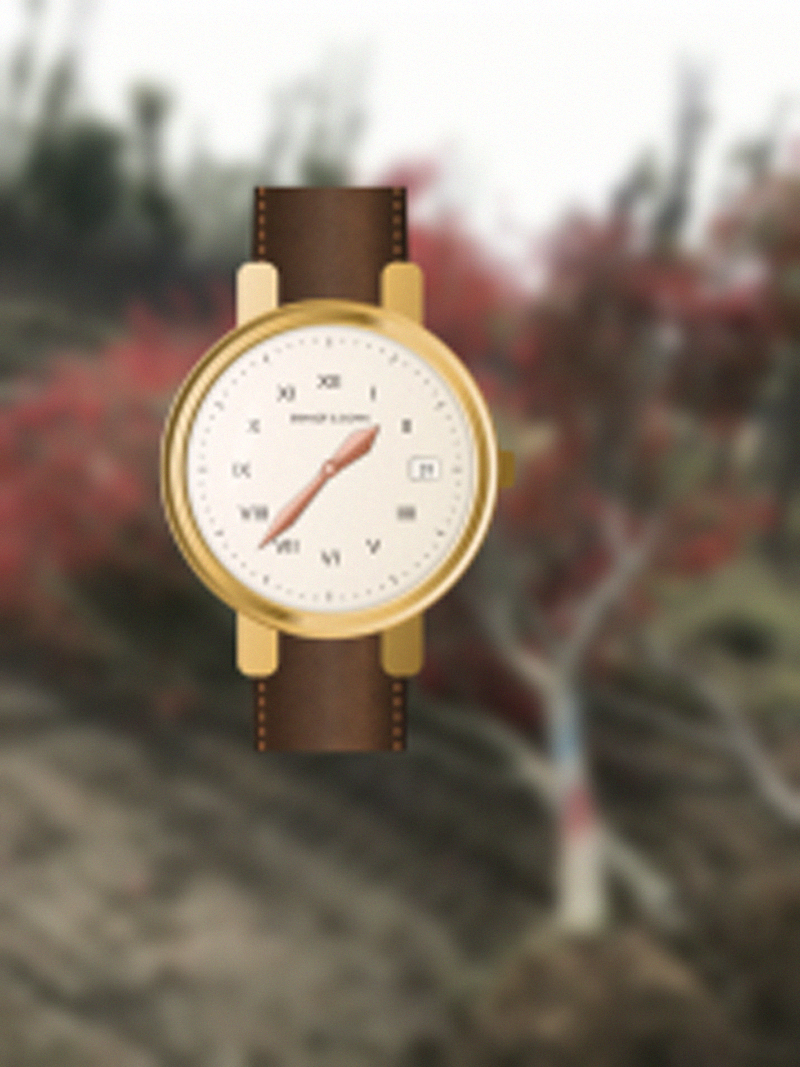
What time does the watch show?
1:37
